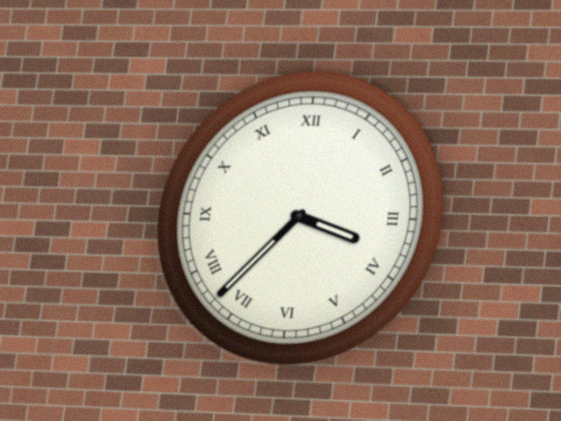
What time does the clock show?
3:37
